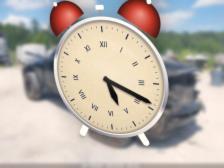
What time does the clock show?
5:19
